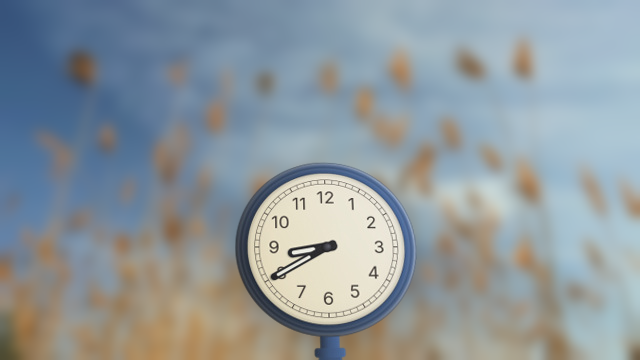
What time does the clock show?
8:40
